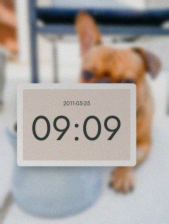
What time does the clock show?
9:09
